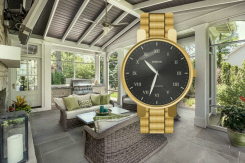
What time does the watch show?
10:33
